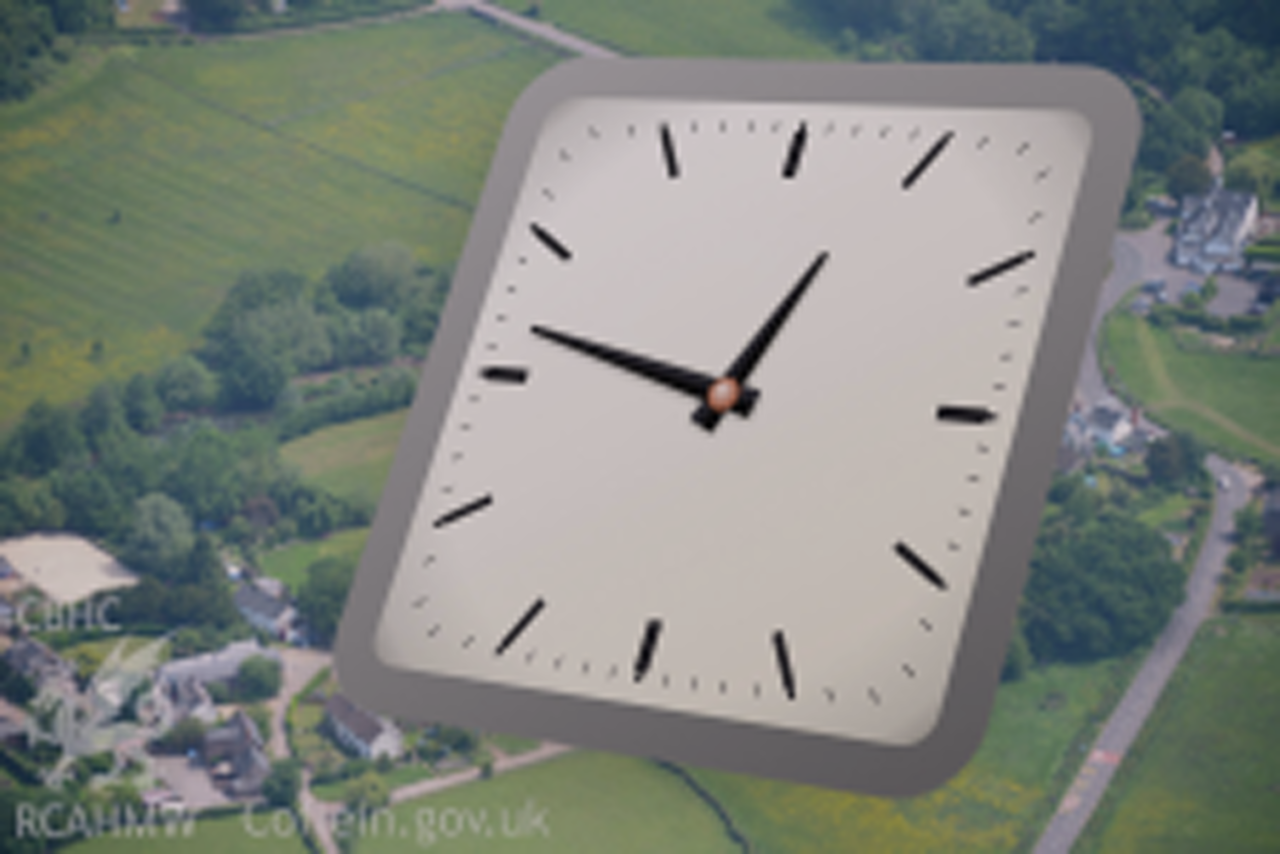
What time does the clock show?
12:47
